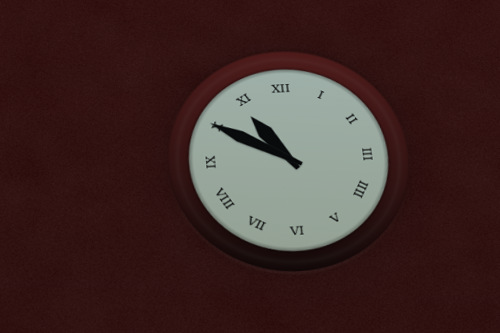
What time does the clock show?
10:50
